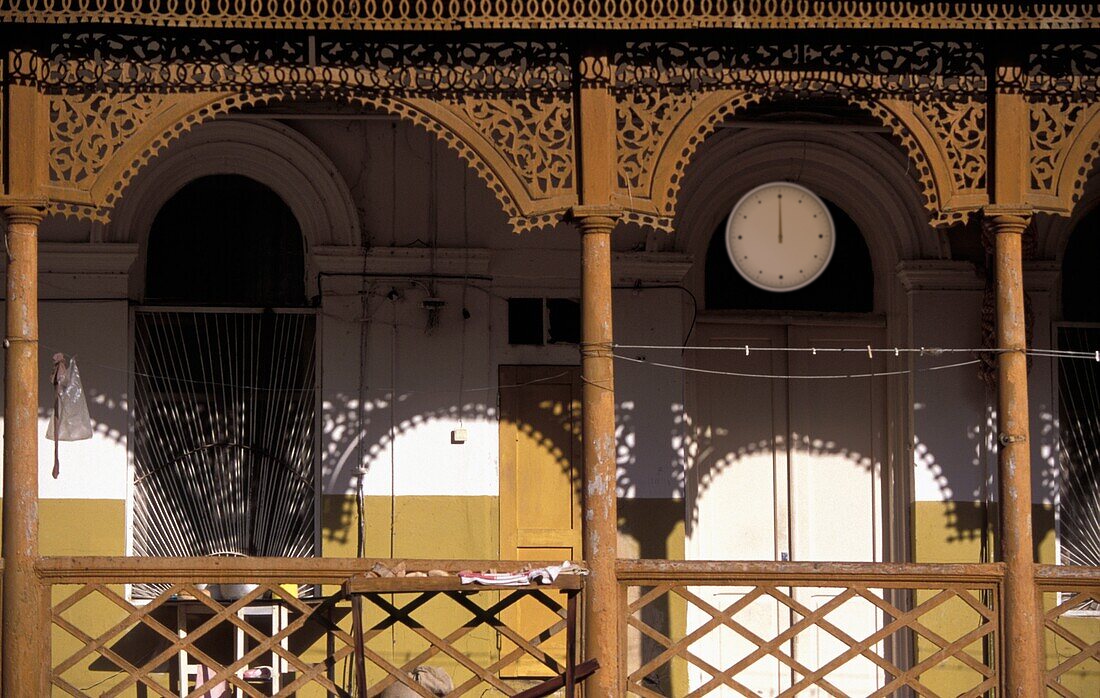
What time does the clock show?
12:00
